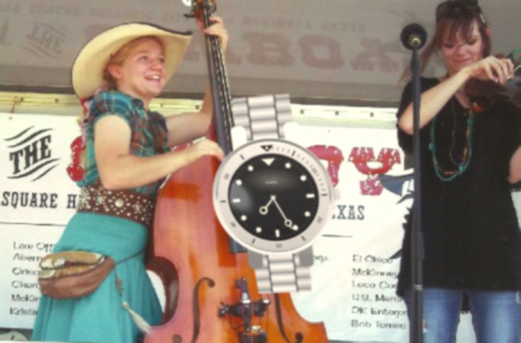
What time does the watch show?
7:26
